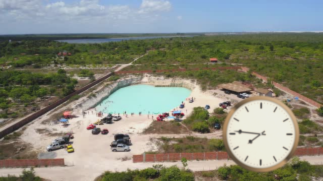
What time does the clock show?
7:46
